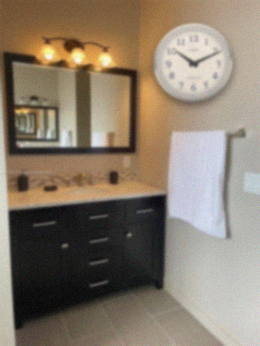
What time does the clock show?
10:11
